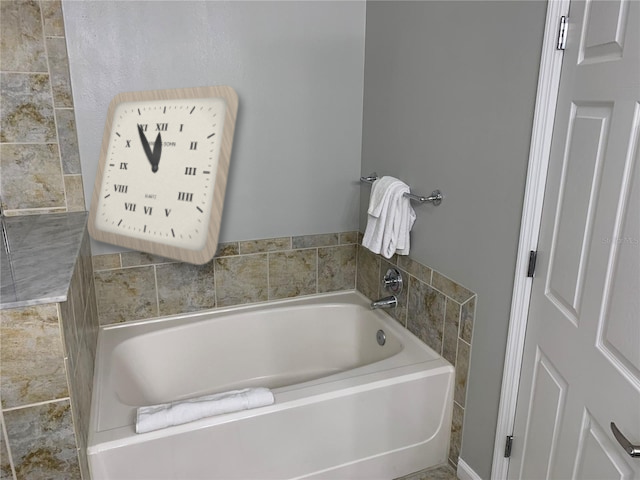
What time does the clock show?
11:54
